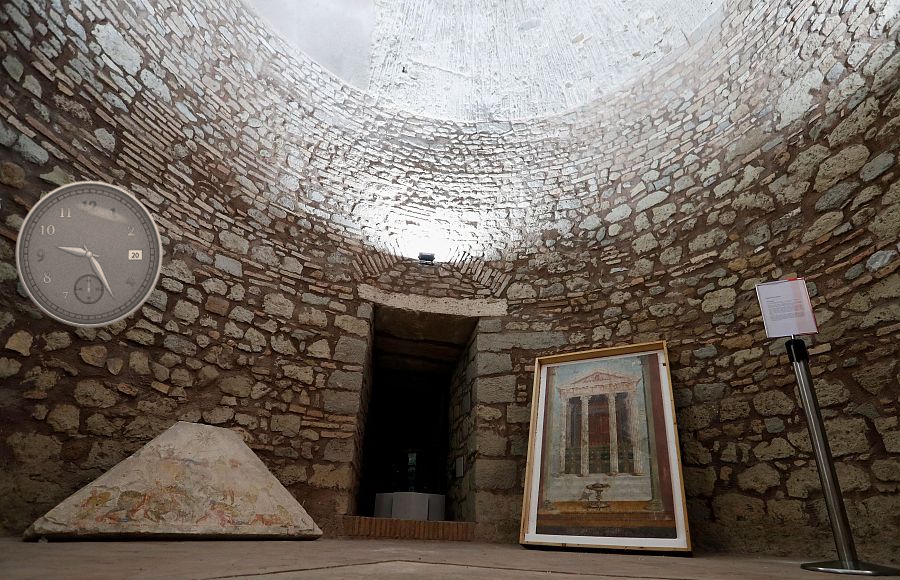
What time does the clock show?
9:25
